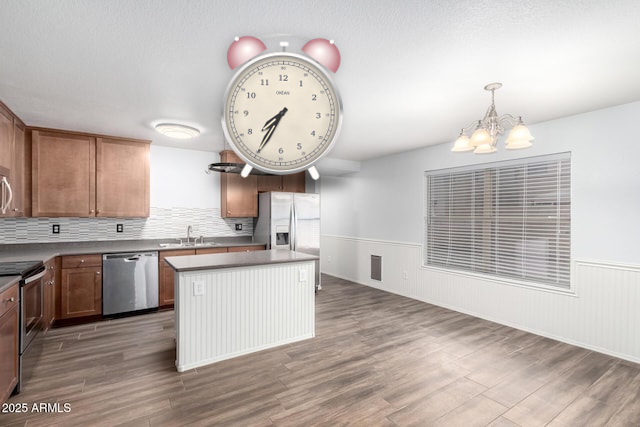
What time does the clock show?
7:35
